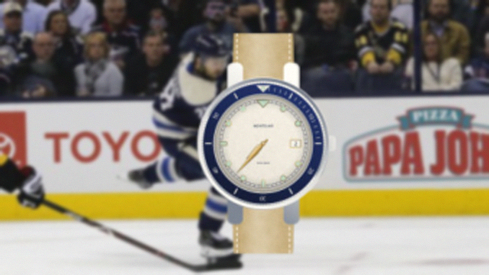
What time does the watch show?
7:37
